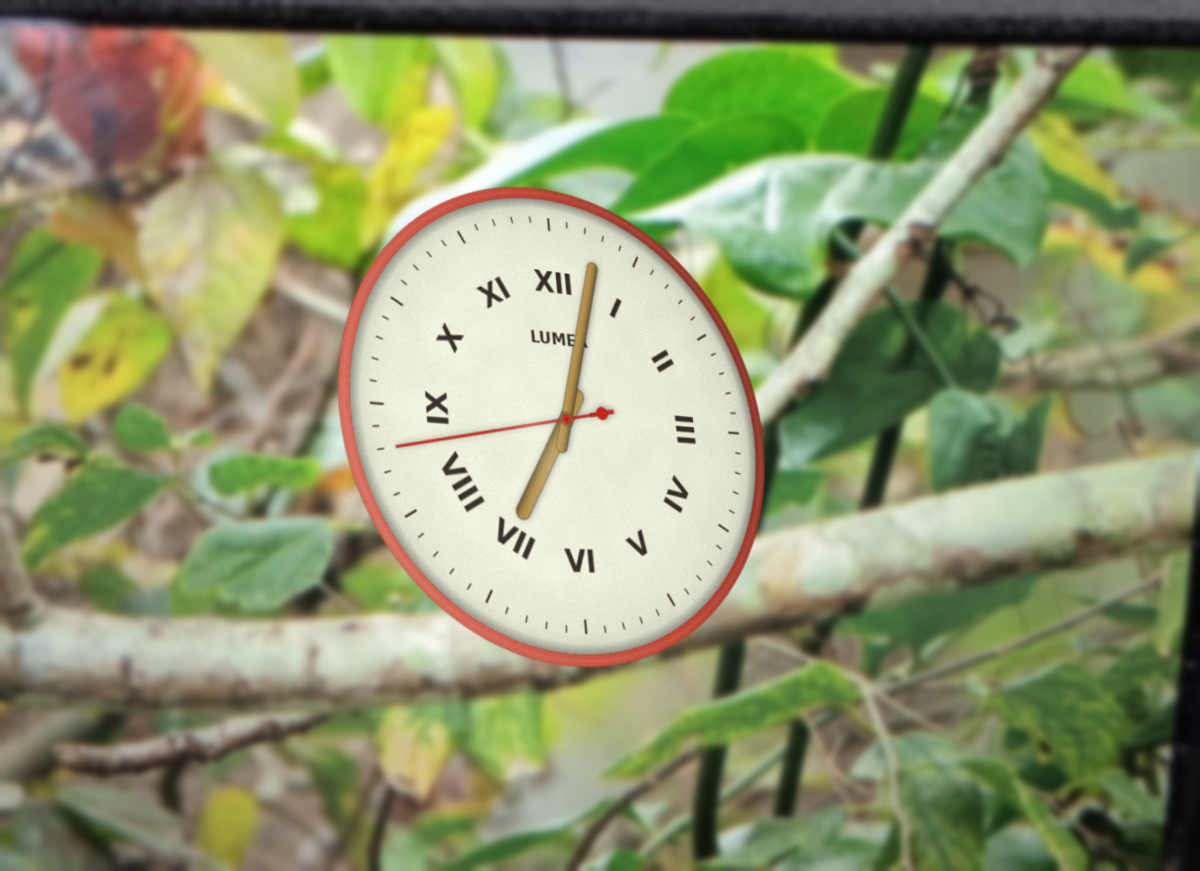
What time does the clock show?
7:02:43
